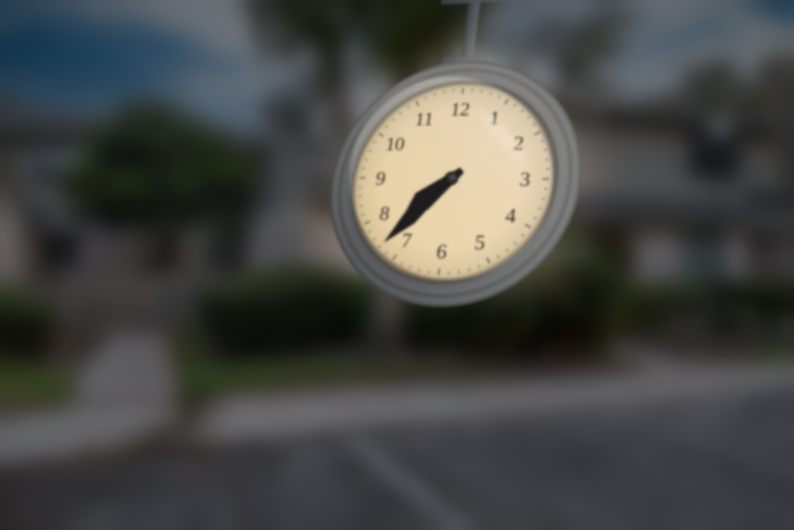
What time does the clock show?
7:37
